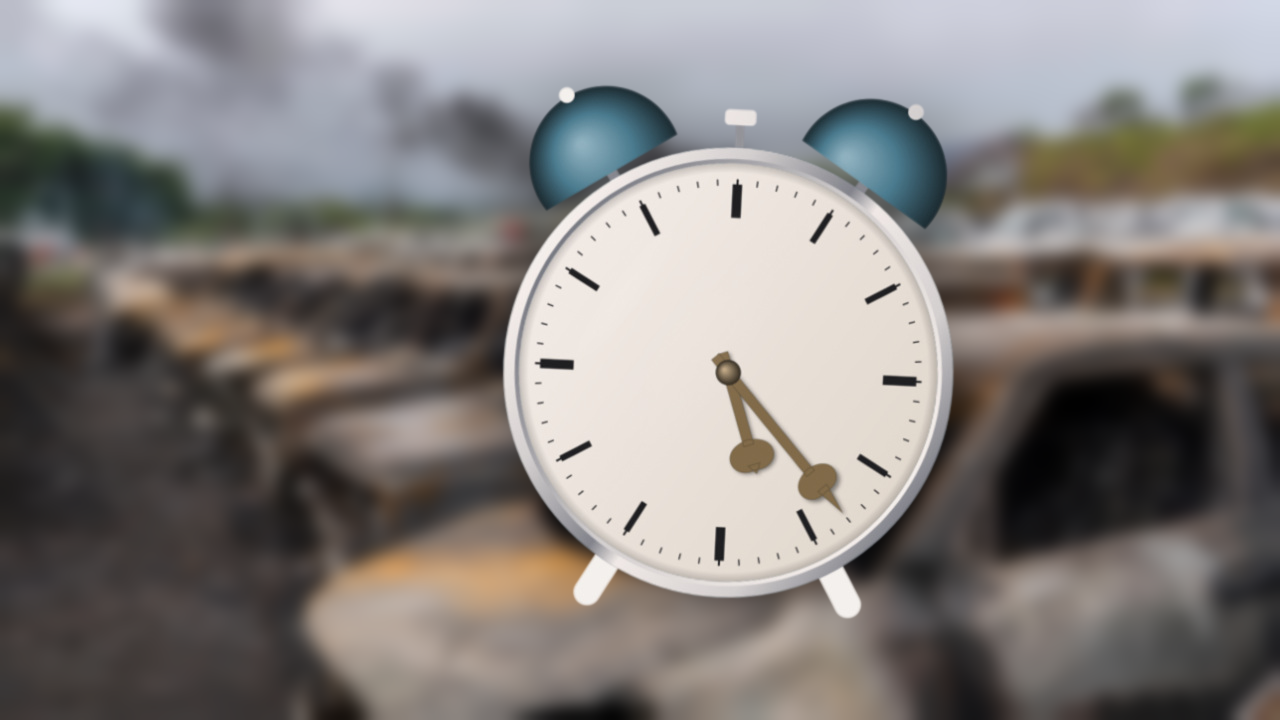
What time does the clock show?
5:23
